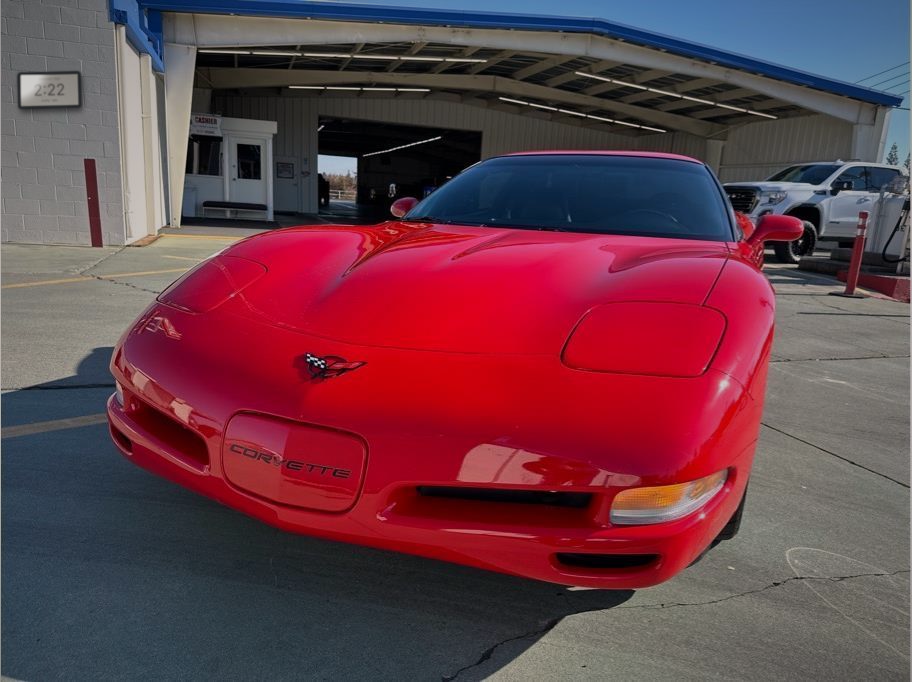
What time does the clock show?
2:22
